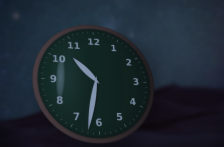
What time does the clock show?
10:32
